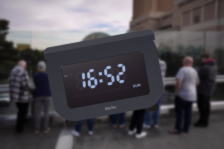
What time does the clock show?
16:52
